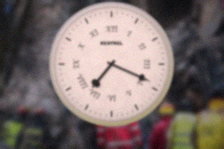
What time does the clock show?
7:19
